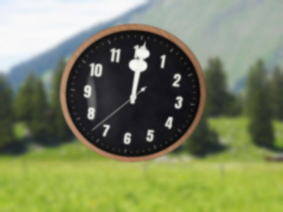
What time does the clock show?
12:00:37
